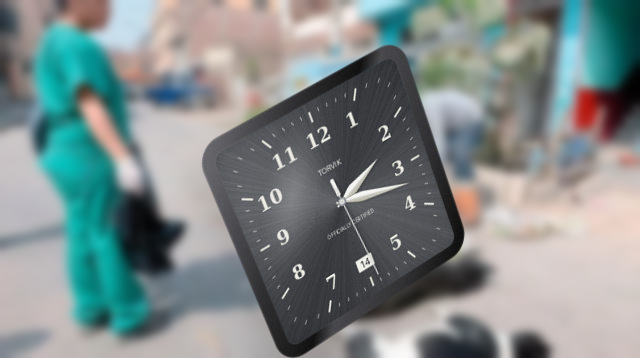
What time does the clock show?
2:17:29
